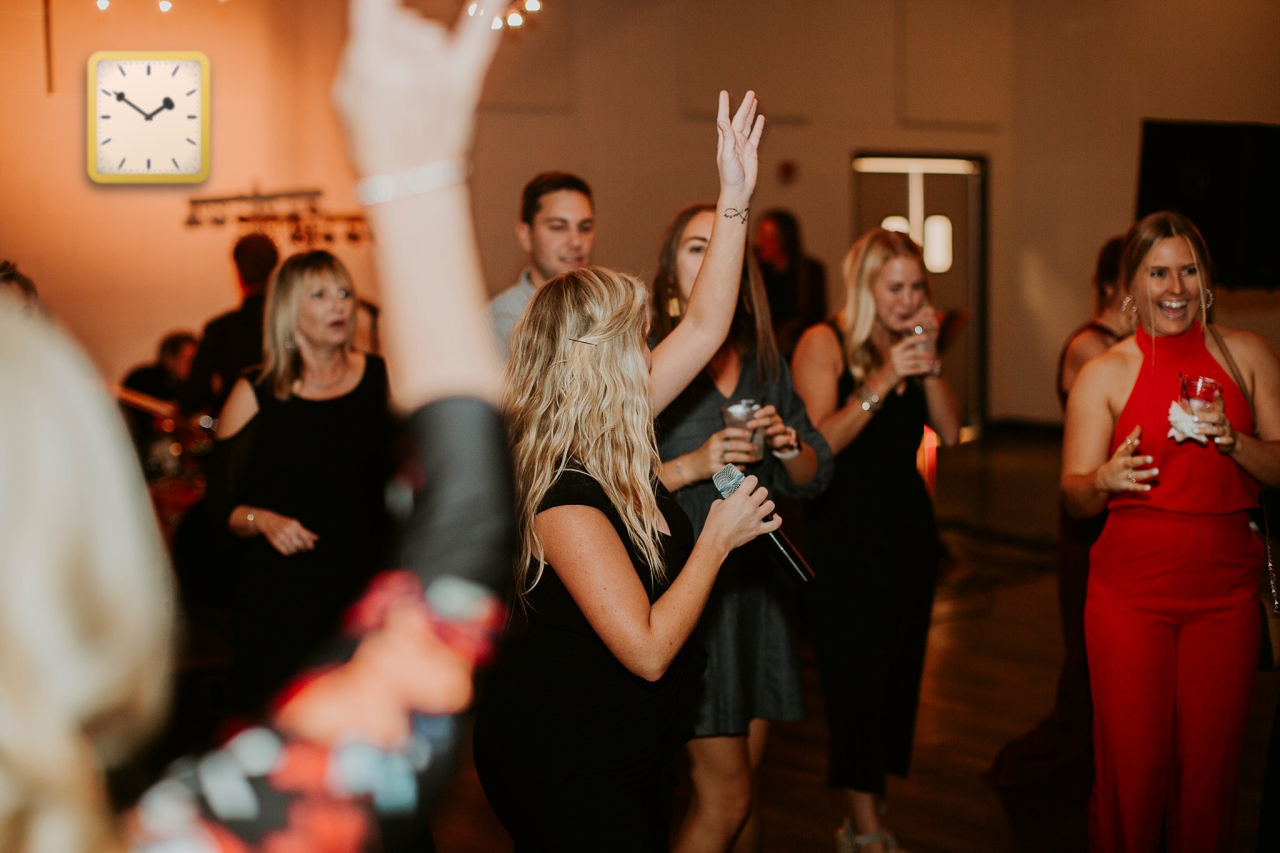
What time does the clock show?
1:51
